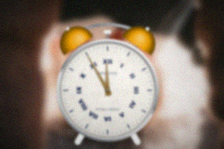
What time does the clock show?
11:55
